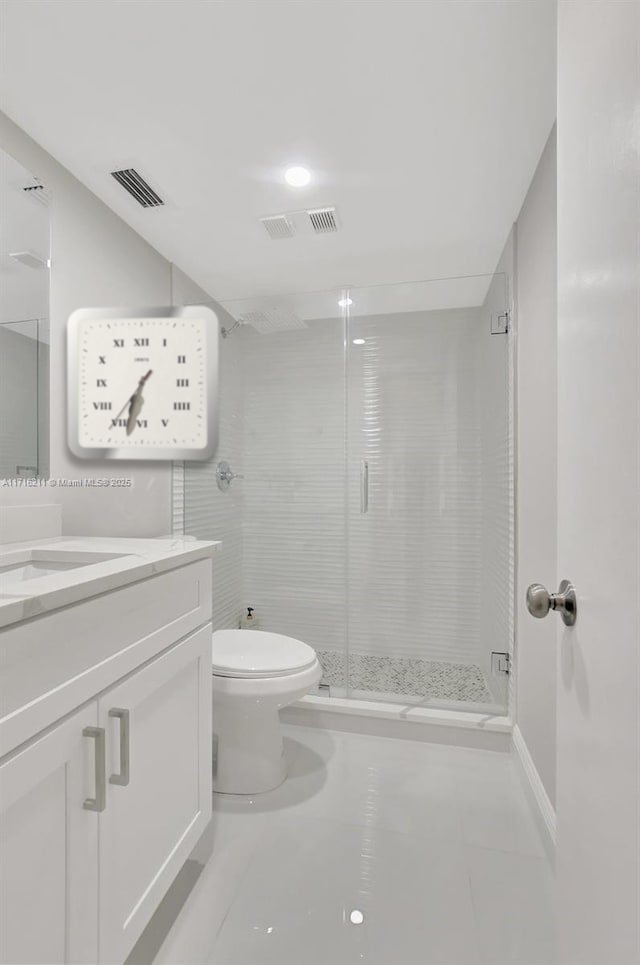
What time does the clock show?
6:32:36
